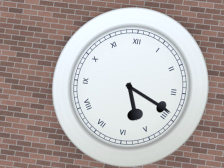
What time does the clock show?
5:19
